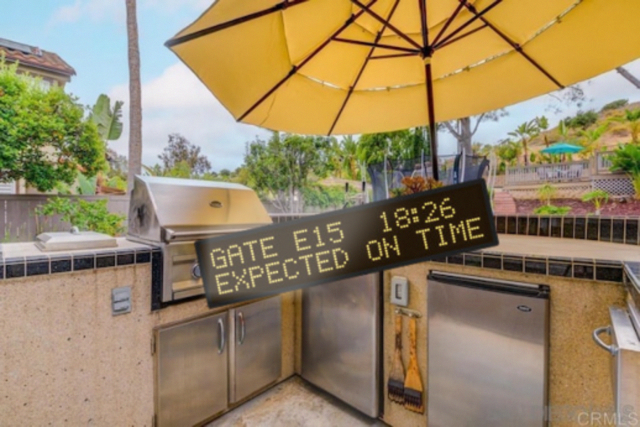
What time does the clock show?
18:26
